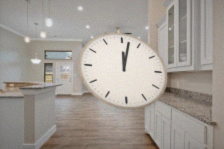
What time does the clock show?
12:02
